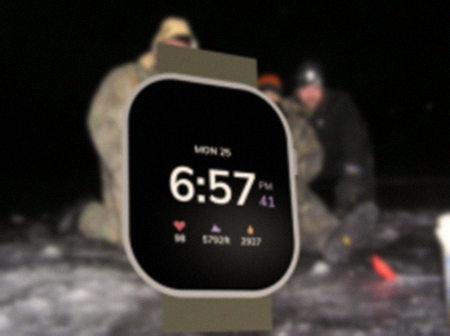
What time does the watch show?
6:57
